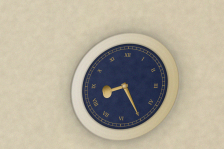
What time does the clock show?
8:25
